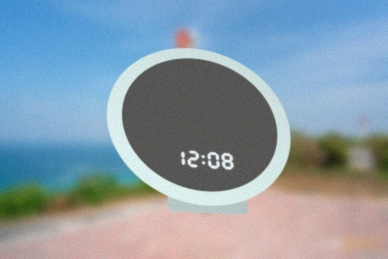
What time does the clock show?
12:08
